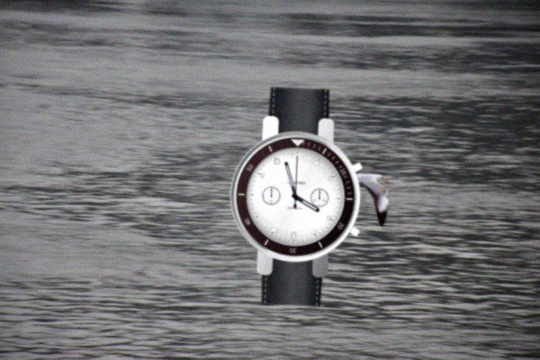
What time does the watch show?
3:57
